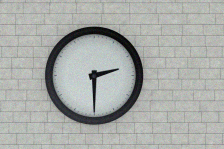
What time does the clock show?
2:30
